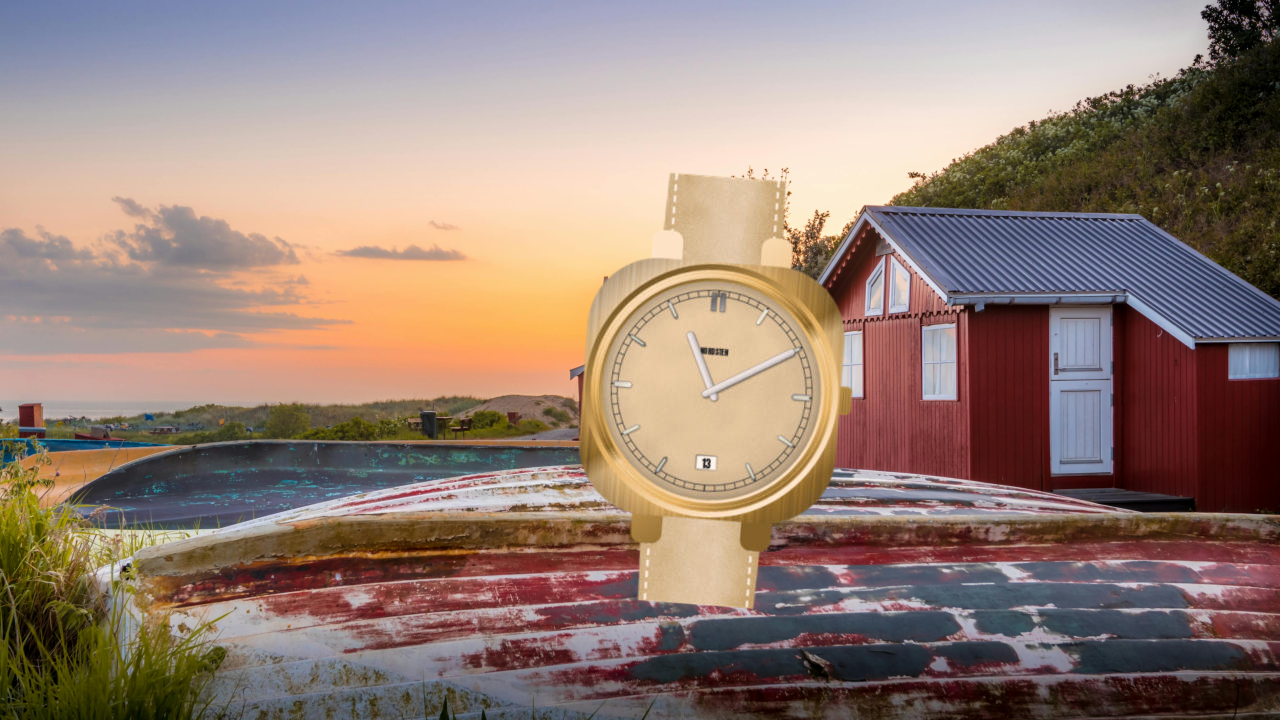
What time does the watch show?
11:10
